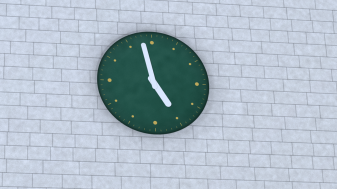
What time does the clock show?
4:58
